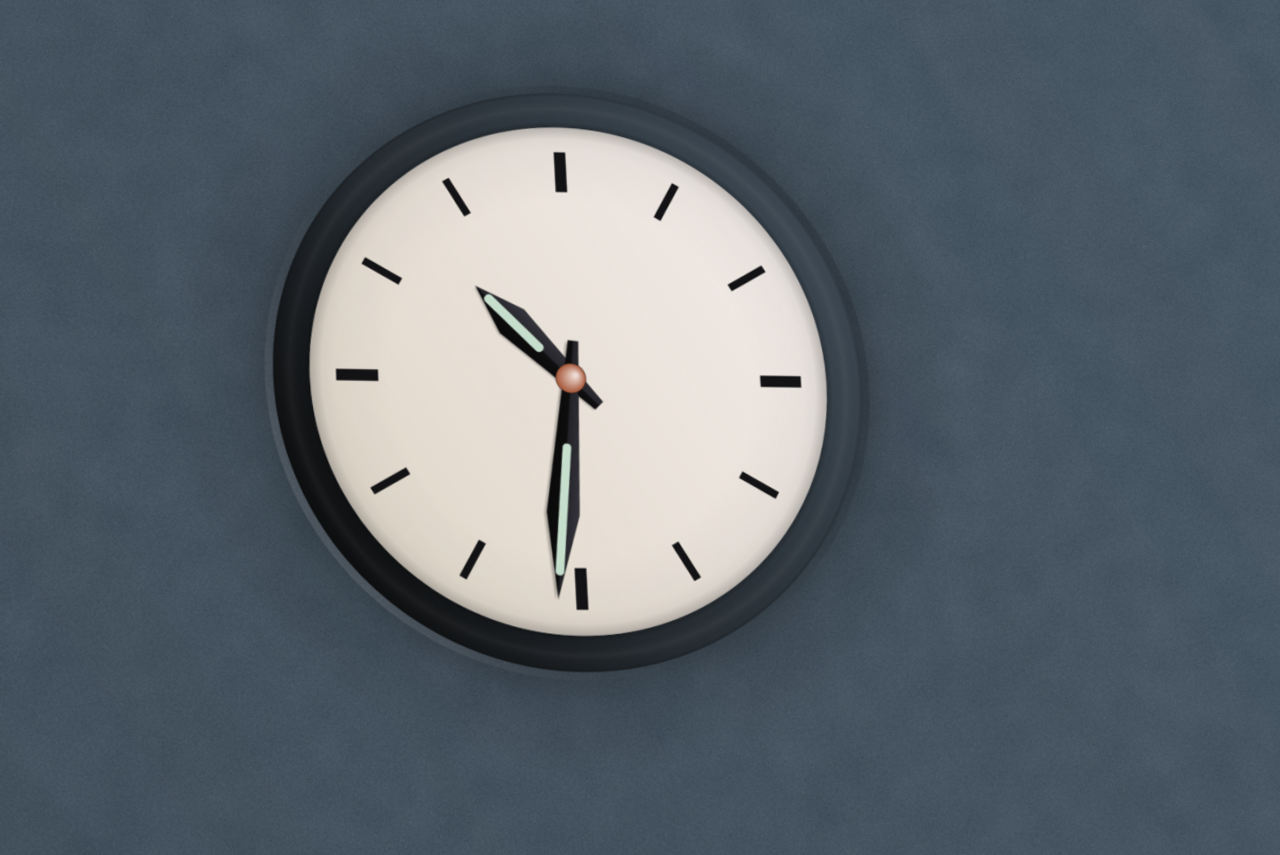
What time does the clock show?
10:31
